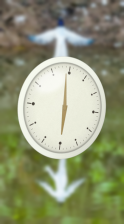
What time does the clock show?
5:59
